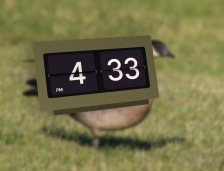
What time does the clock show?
4:33
